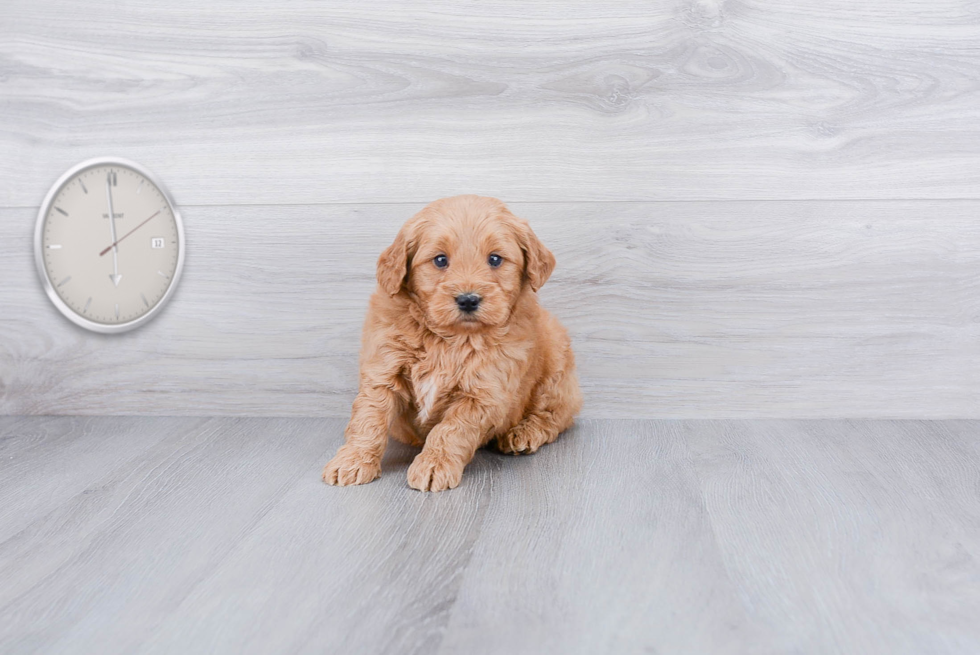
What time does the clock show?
5:59:10
